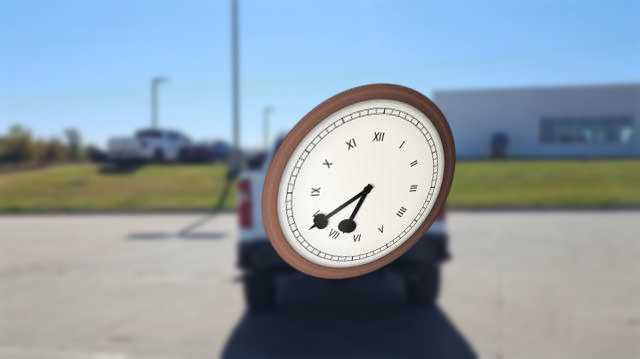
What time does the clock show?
6:39
